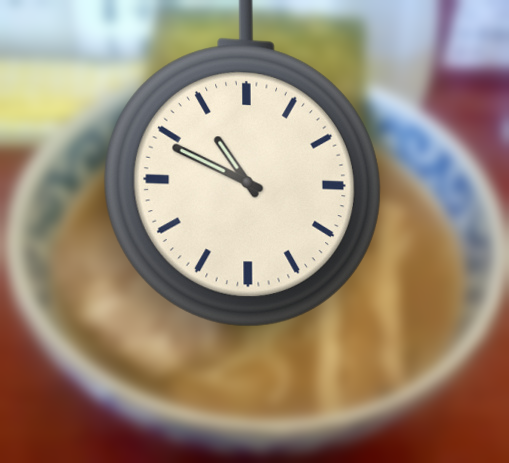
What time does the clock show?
10:49
